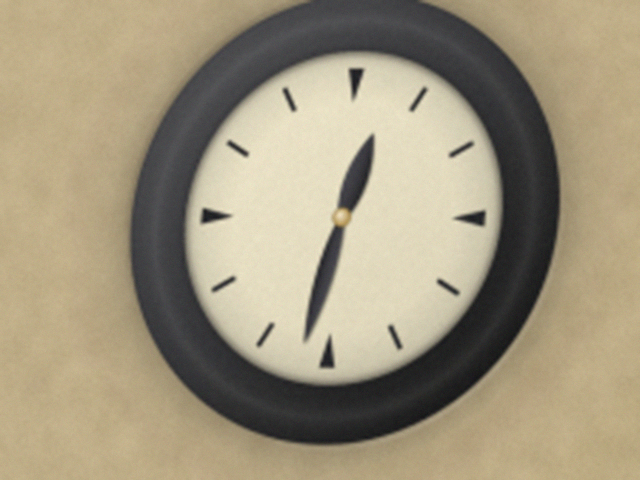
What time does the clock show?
12:32
